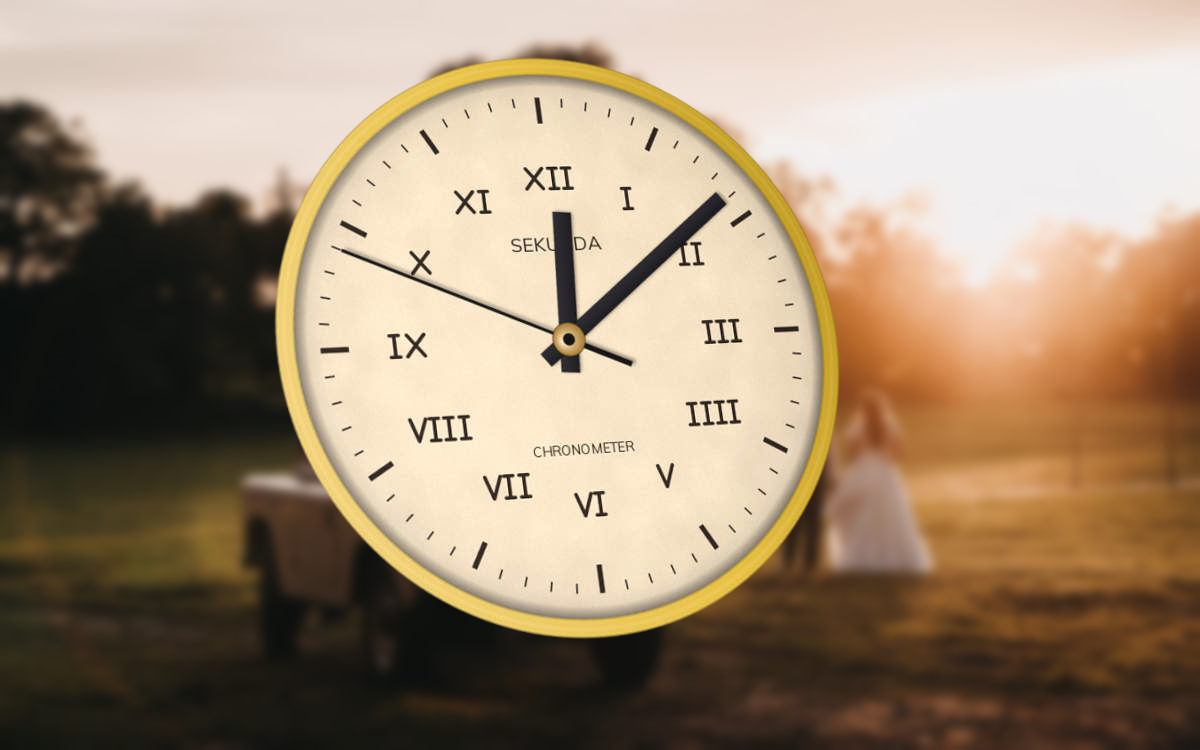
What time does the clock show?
12:08:49
